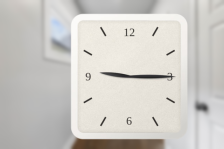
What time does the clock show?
9:15
